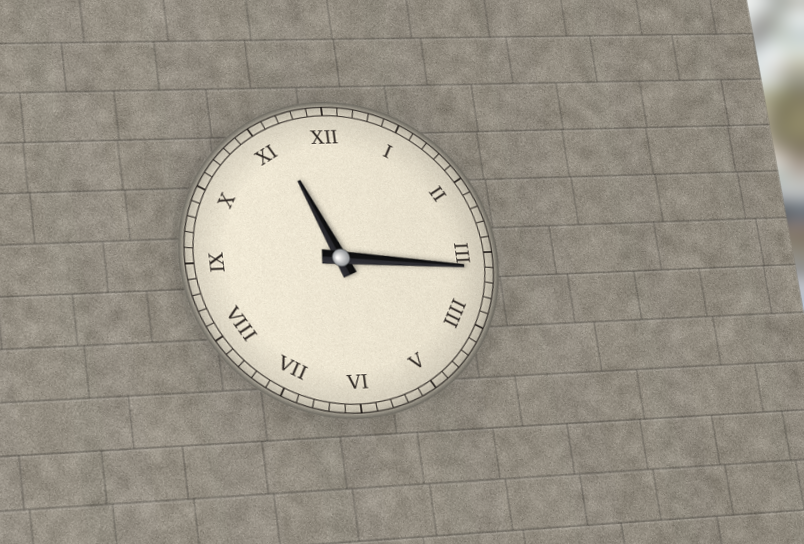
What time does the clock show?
11:16
